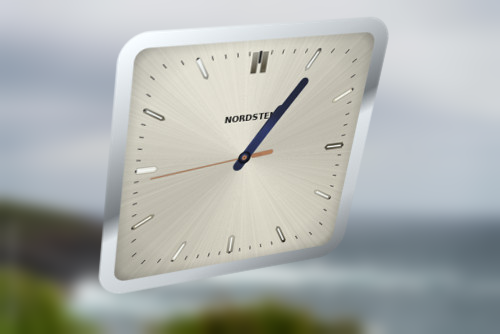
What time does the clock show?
1:05:44
